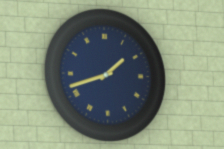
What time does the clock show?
1:42
